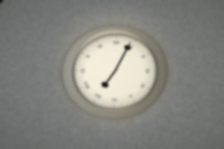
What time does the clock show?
7:04
